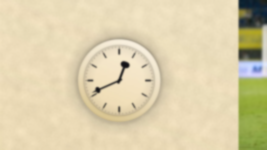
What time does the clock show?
12:41
